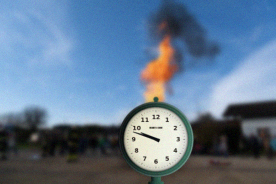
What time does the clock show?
9:48
